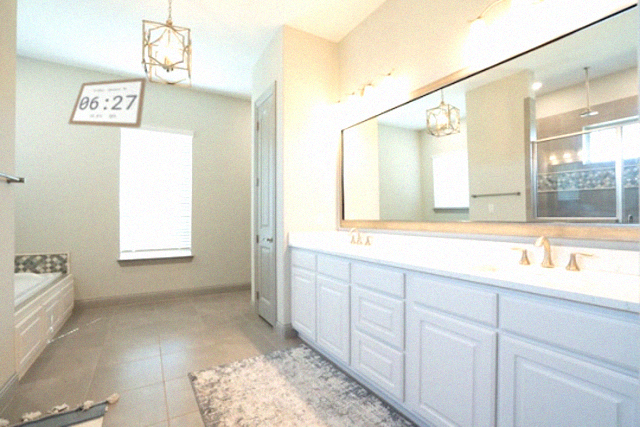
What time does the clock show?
6:27
